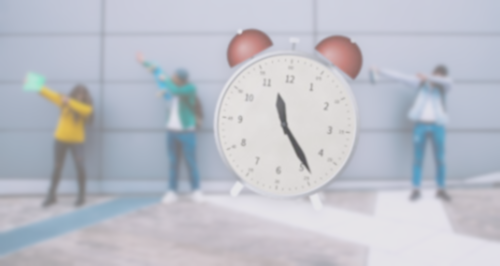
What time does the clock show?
11:24
